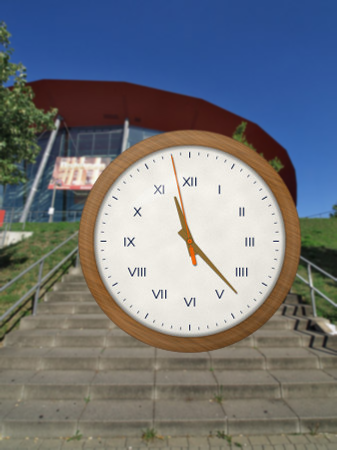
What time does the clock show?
11:22:58
